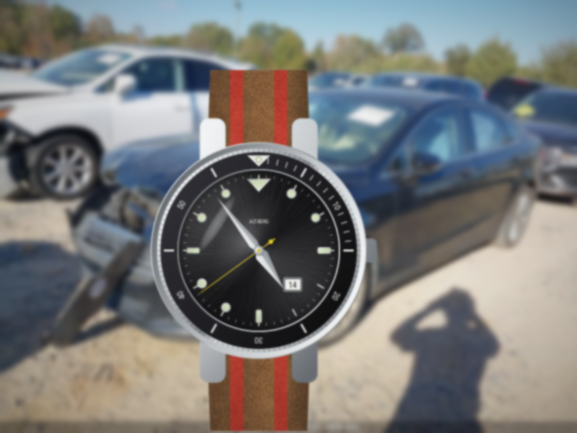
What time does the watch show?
4:53:39
